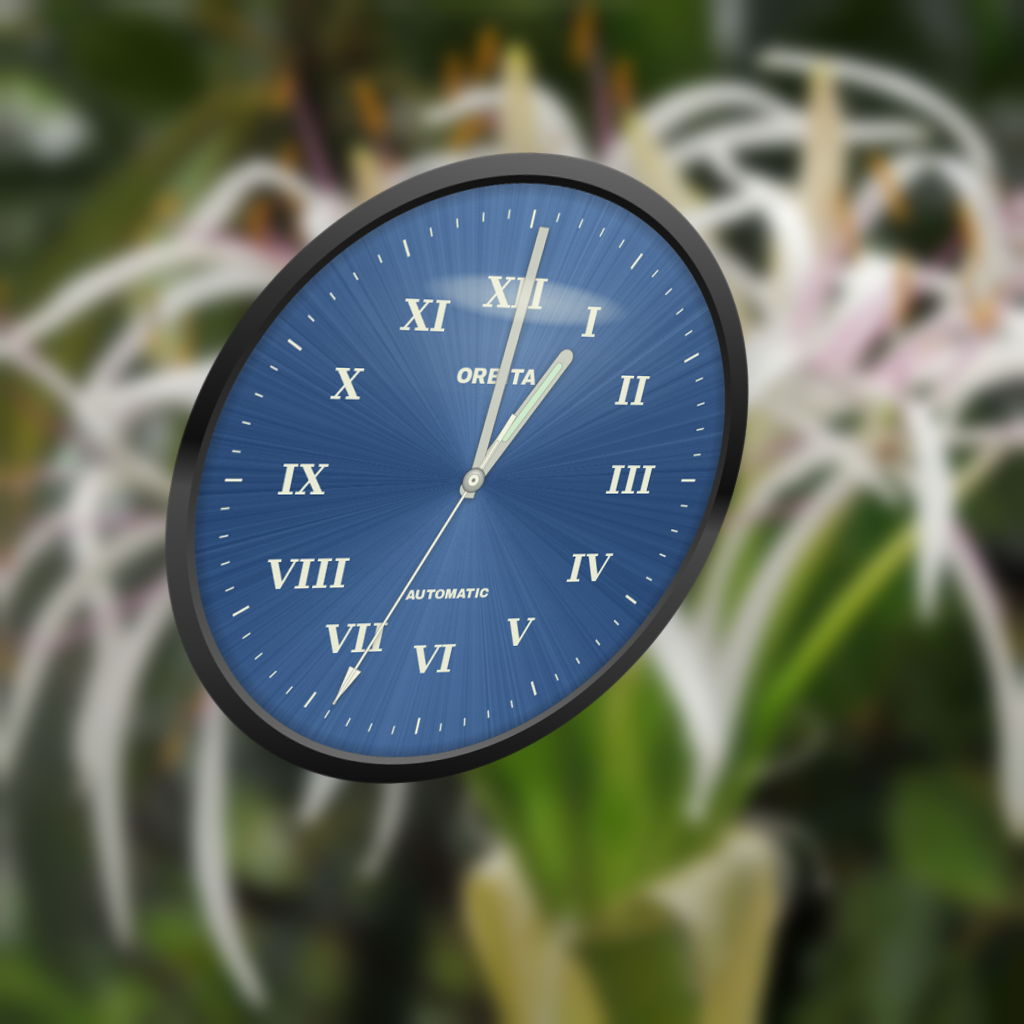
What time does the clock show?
1:00:34
